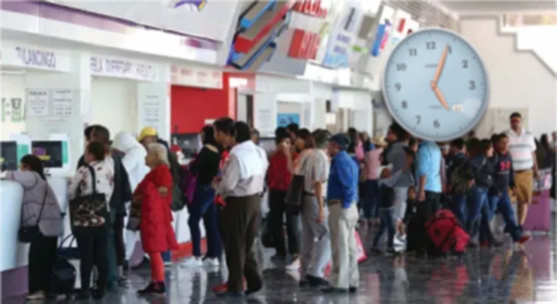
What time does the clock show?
5:04
